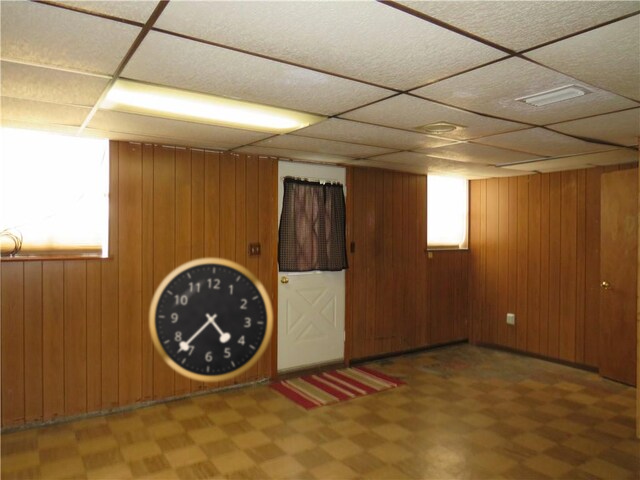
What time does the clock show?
4:37
